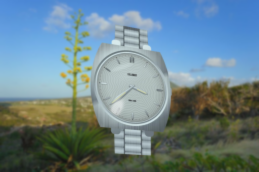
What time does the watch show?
3:38
